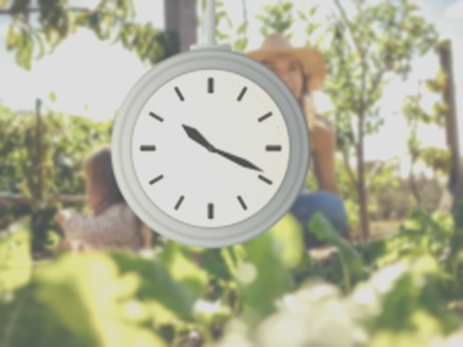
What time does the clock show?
10:19
